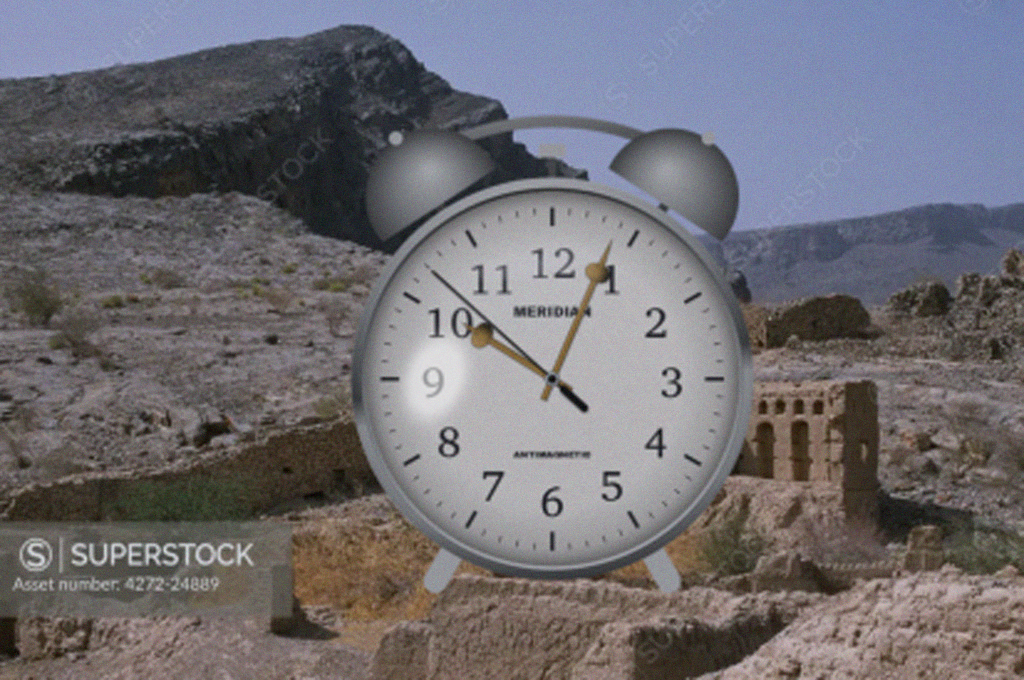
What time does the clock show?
10:03:52
